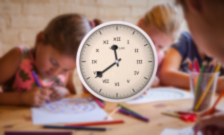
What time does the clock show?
11:39
